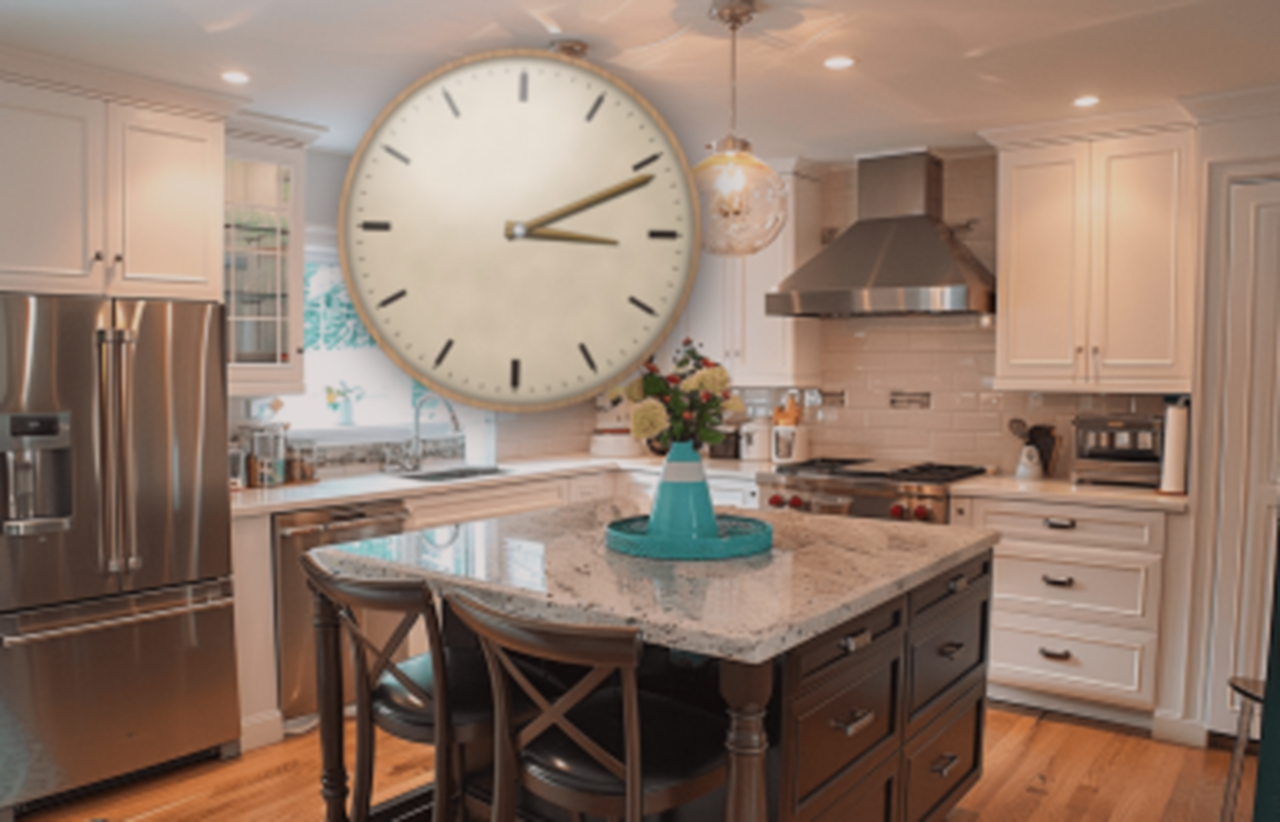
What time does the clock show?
3:11
